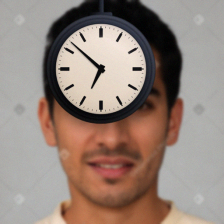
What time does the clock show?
6:52
